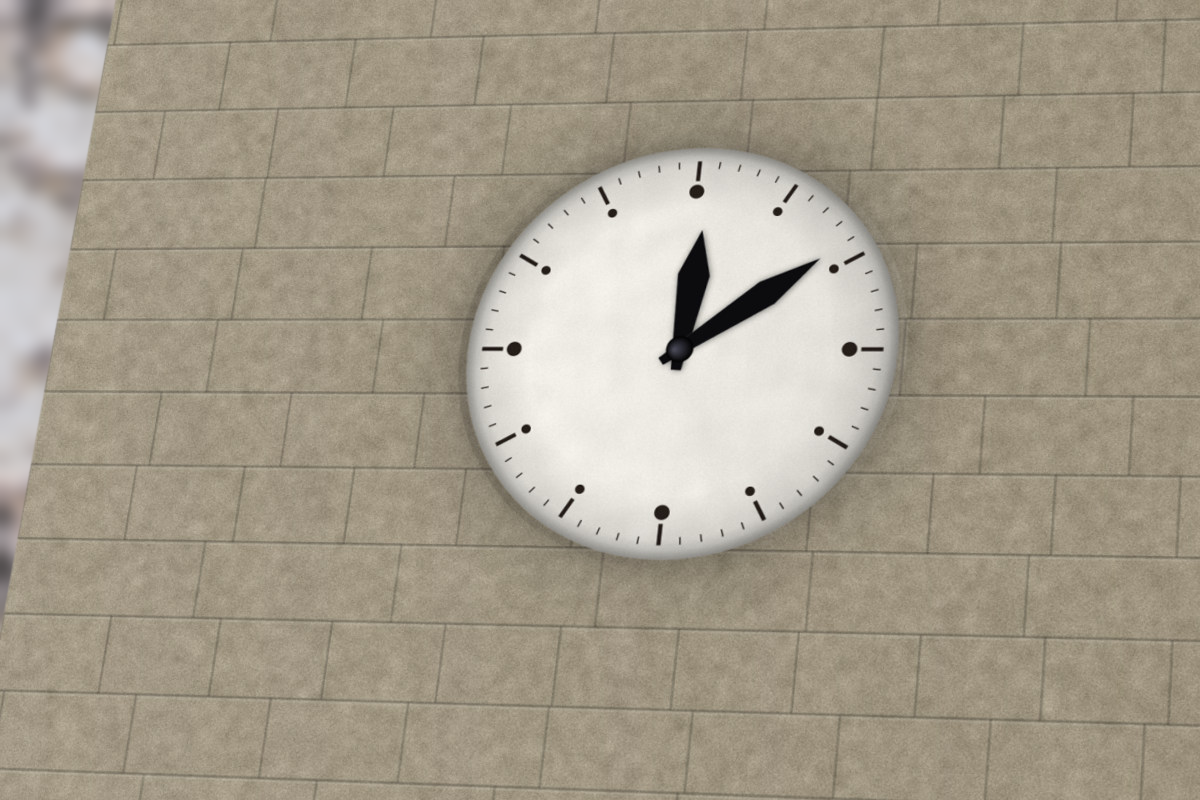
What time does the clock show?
12:09
